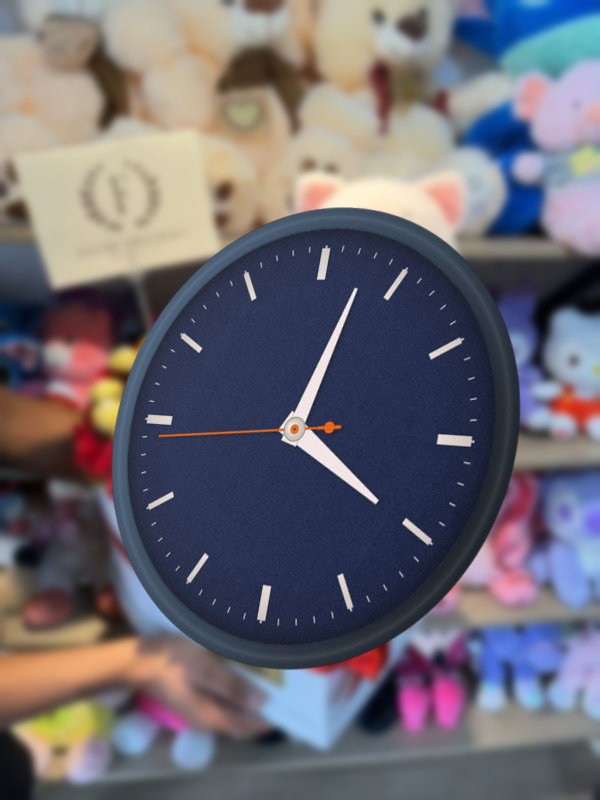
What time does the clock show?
4:02:44
